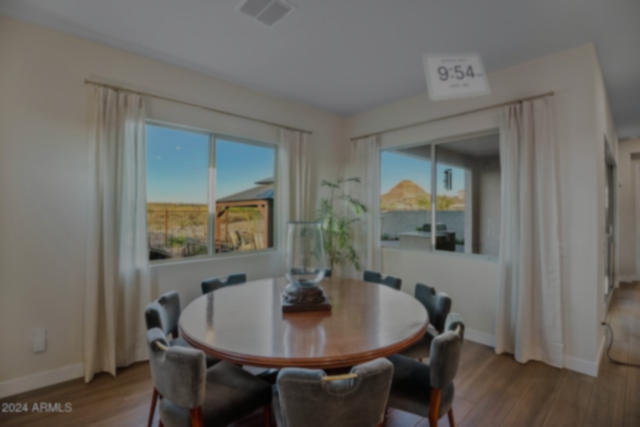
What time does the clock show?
9:54
